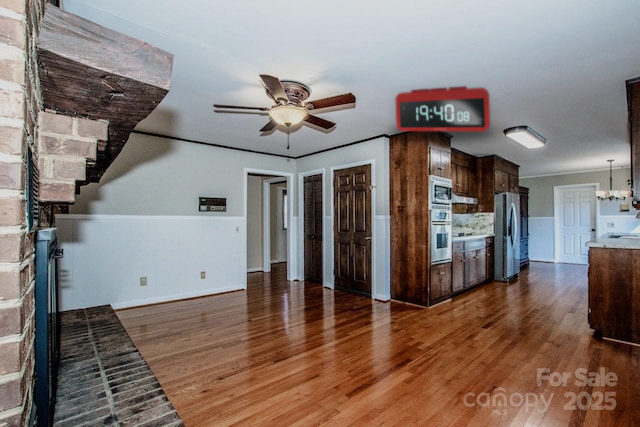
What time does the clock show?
19:40
